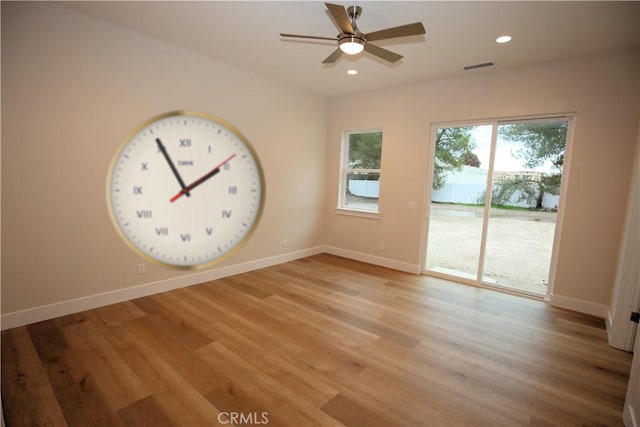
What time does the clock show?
1:55:09
